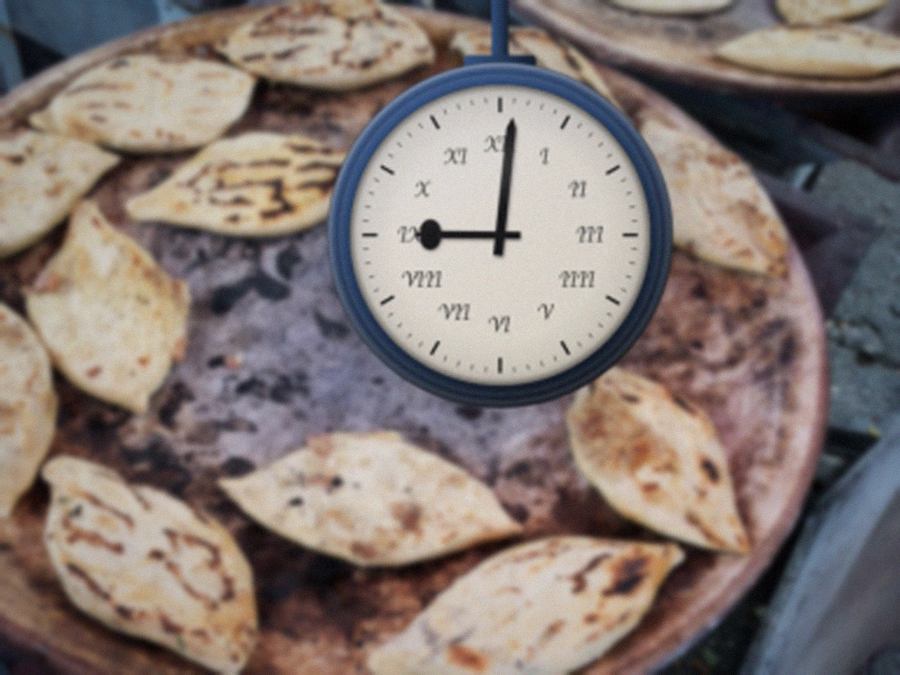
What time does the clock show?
9:01
